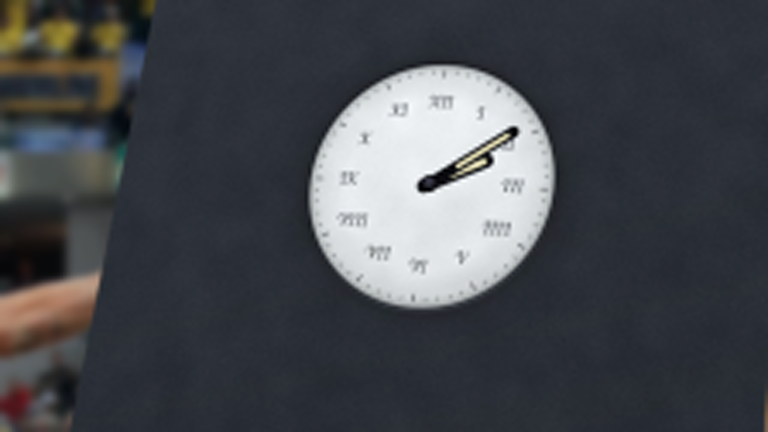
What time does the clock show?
2:09
